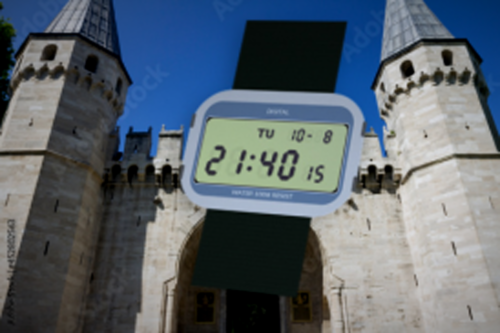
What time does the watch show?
21:40:15
